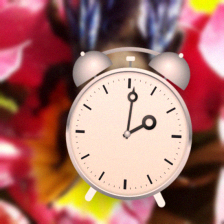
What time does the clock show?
2:01
